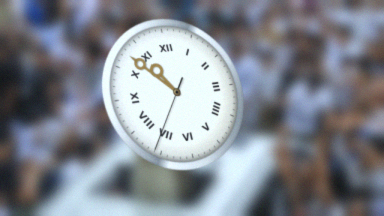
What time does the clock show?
10:52:36
